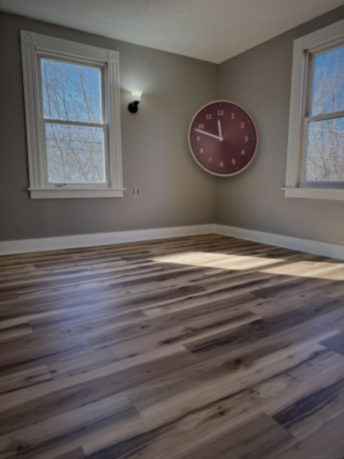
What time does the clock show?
11:48
